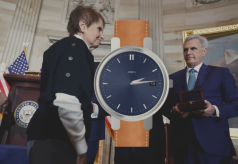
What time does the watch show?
2:14
